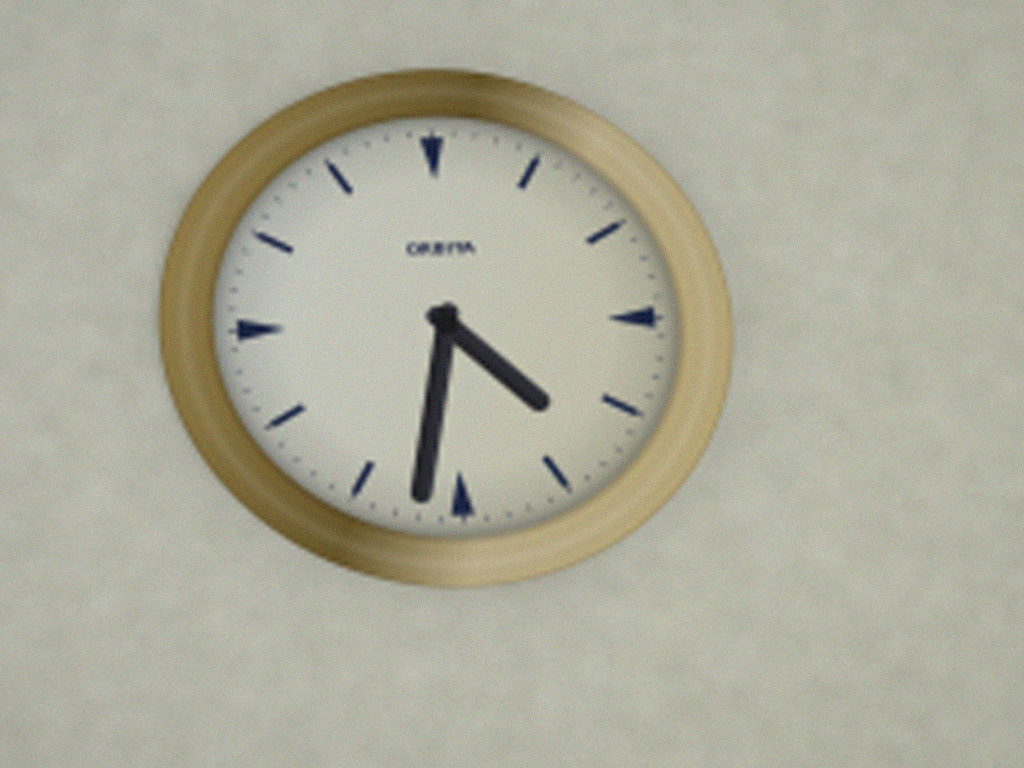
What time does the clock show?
4:32
